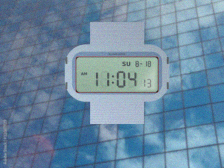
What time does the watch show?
11:04:13
